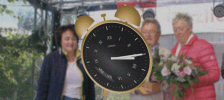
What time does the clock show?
3:15
